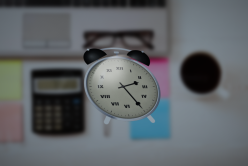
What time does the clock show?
2:25
